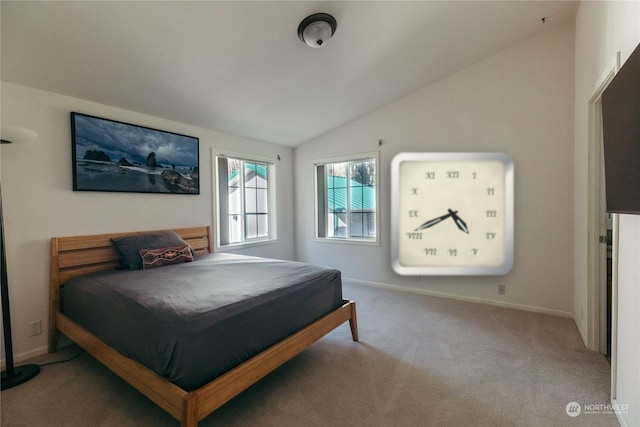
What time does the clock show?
4:41
